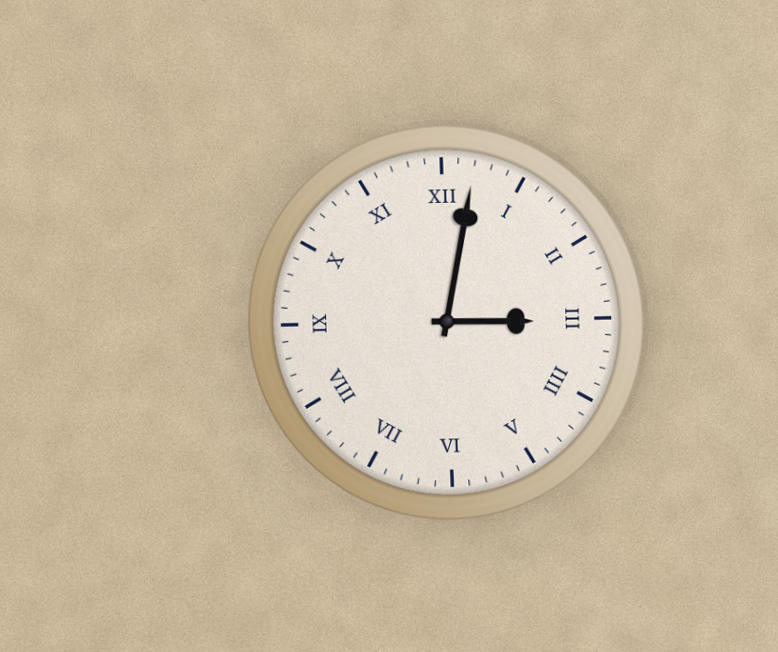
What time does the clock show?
3:02
